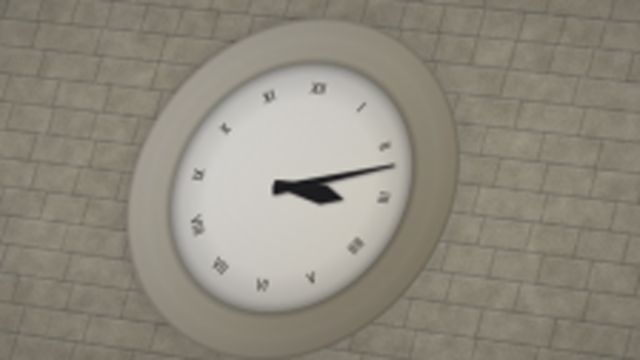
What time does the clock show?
3:12
